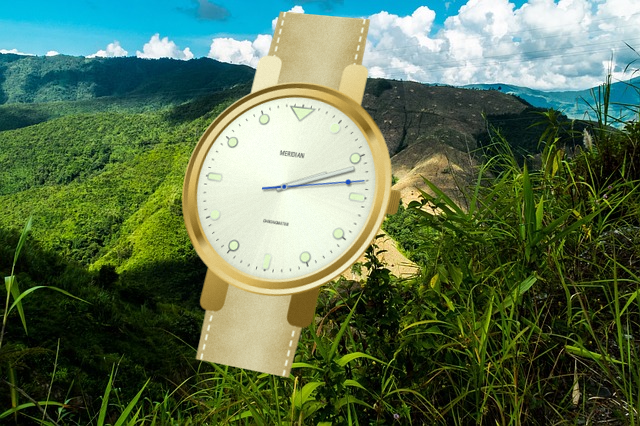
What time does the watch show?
2:11:13
